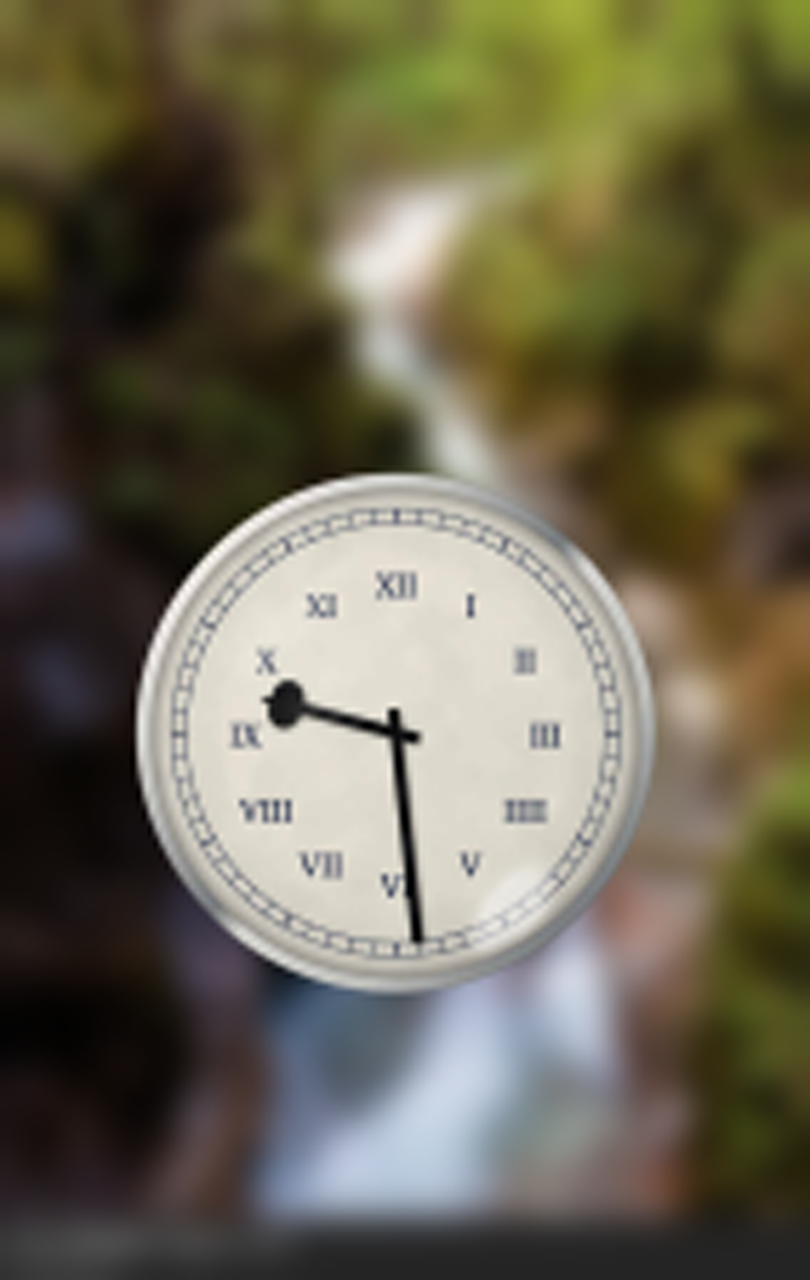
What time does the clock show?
9:29
